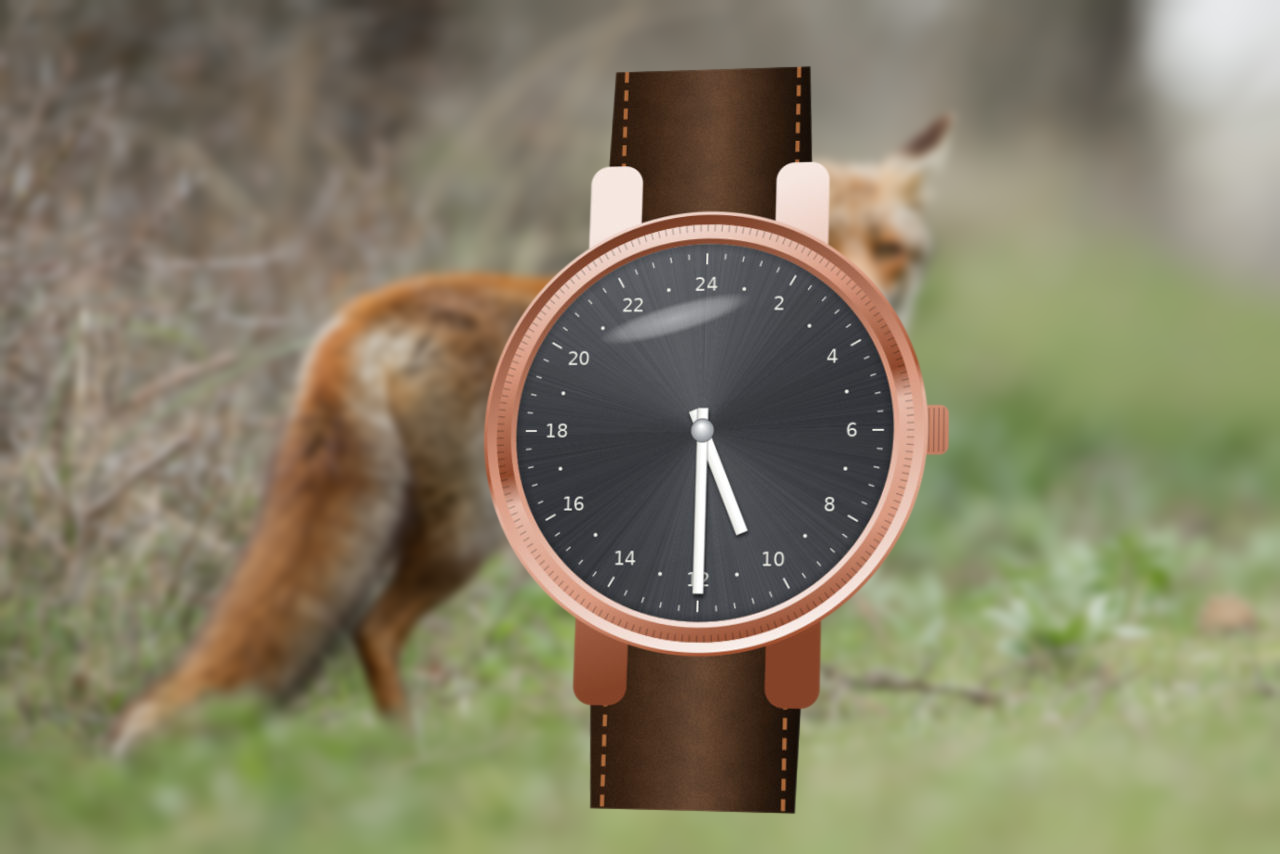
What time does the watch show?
10:30
